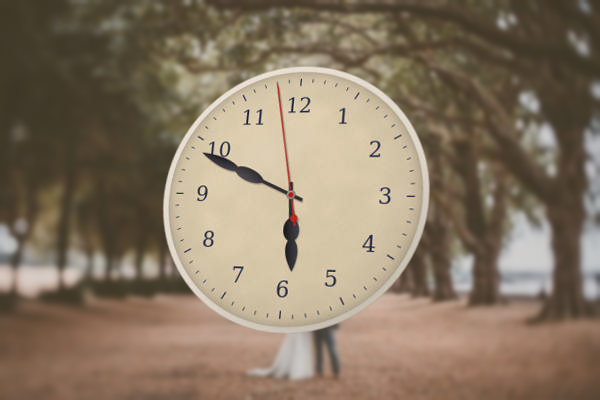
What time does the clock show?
5:48:58
